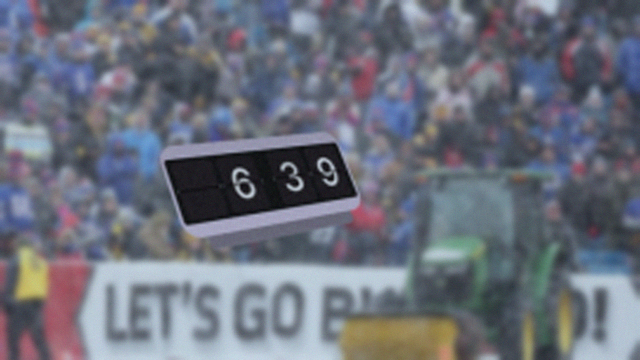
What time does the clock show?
6:39
